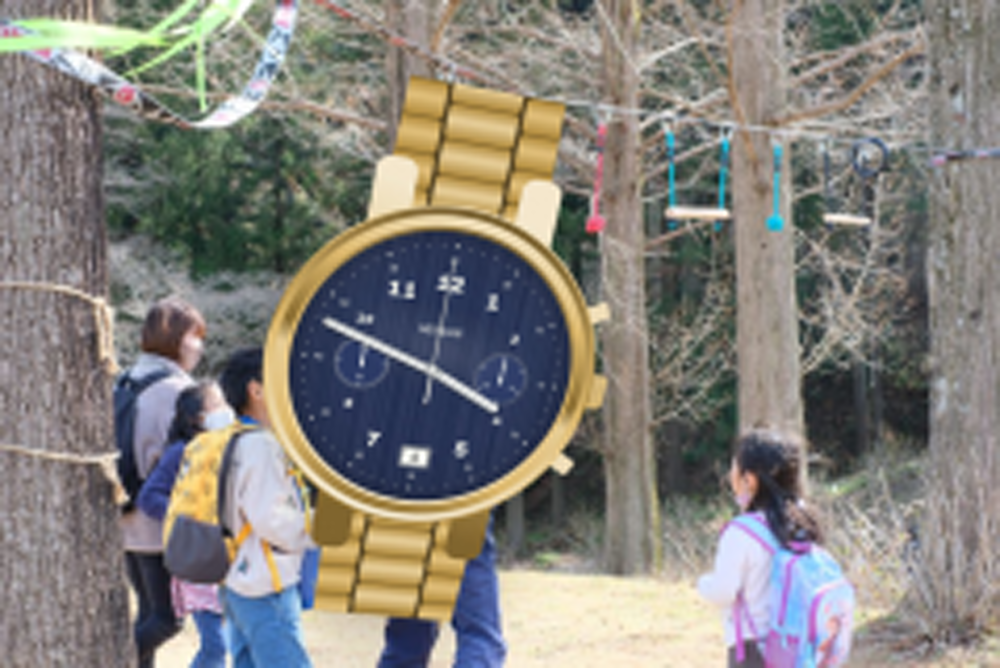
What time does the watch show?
3:48
